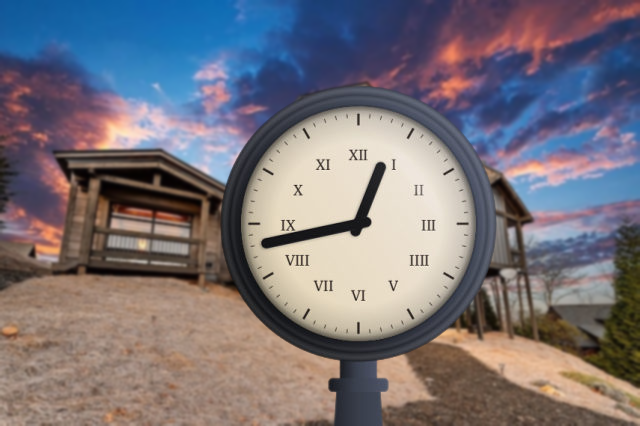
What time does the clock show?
12:43
